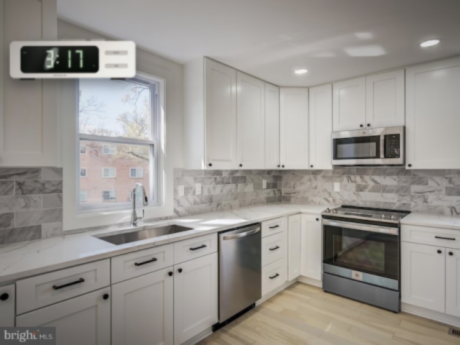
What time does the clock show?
3:17
